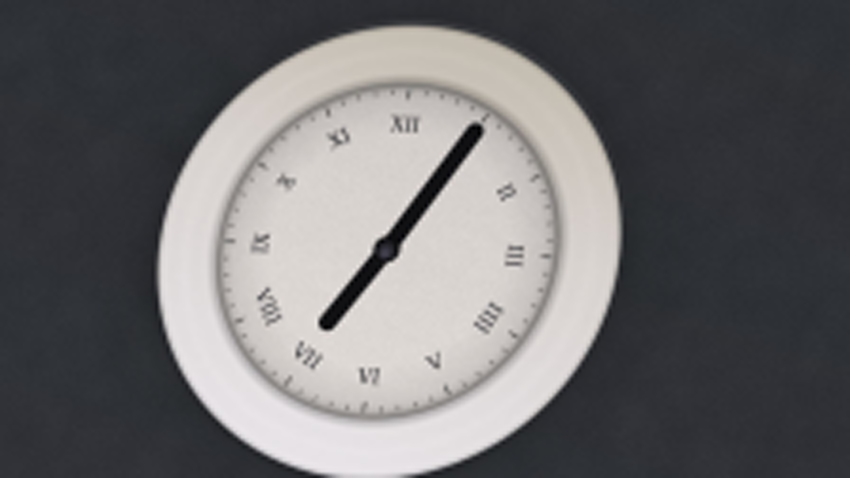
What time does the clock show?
7:05
